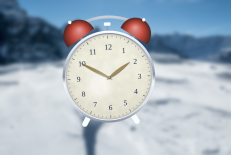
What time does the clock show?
1:50
